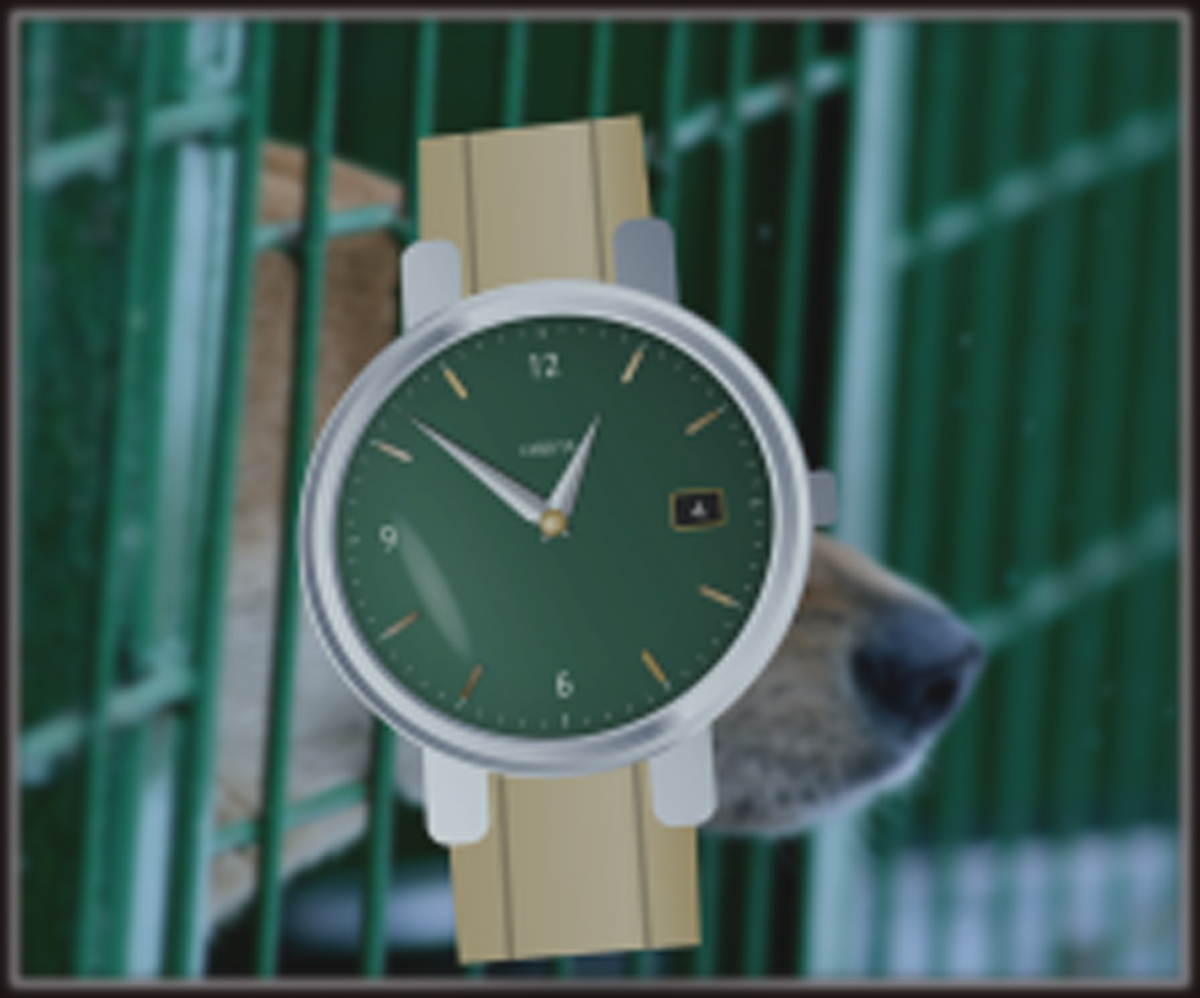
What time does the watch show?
12:52
